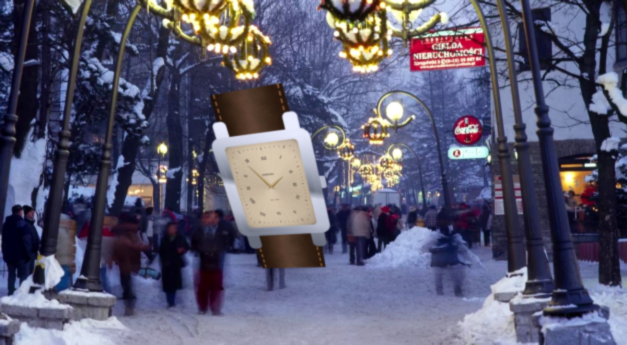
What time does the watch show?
1:54
